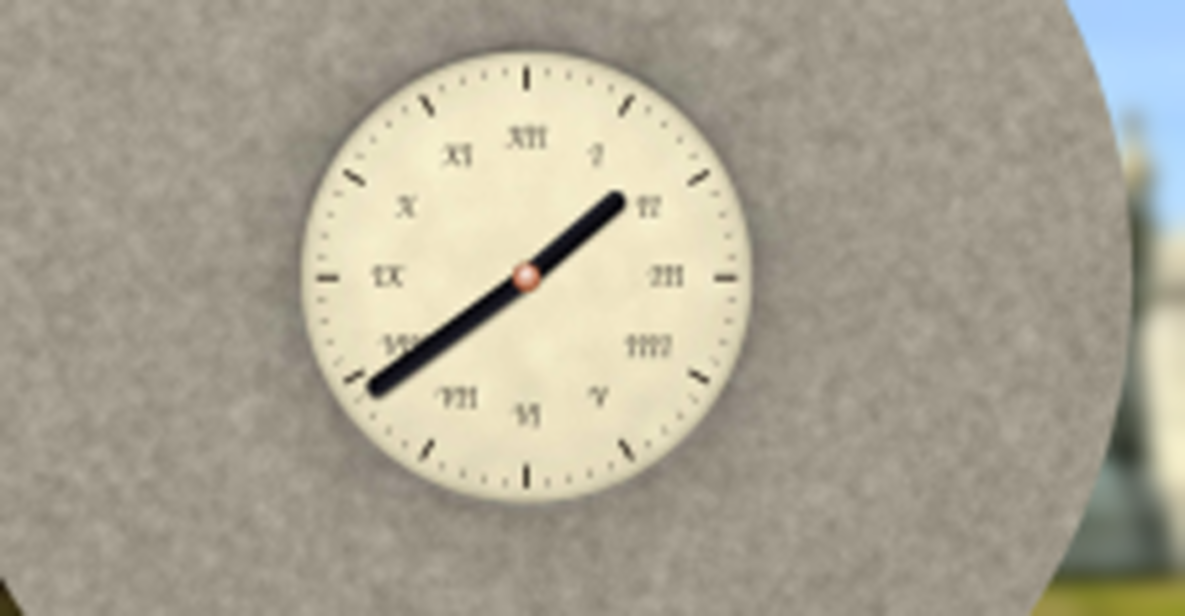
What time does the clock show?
1:39
